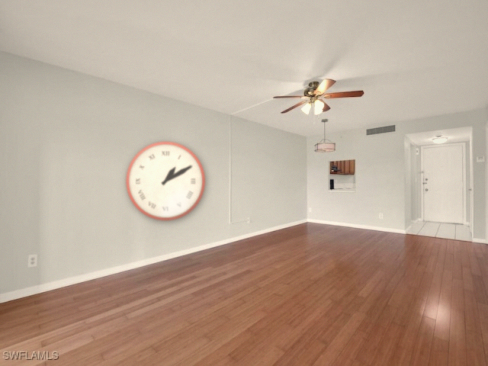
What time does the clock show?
1:10
